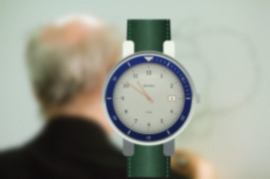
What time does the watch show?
10:51
